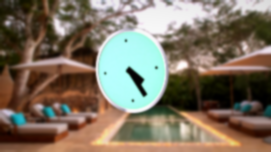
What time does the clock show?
4:25
